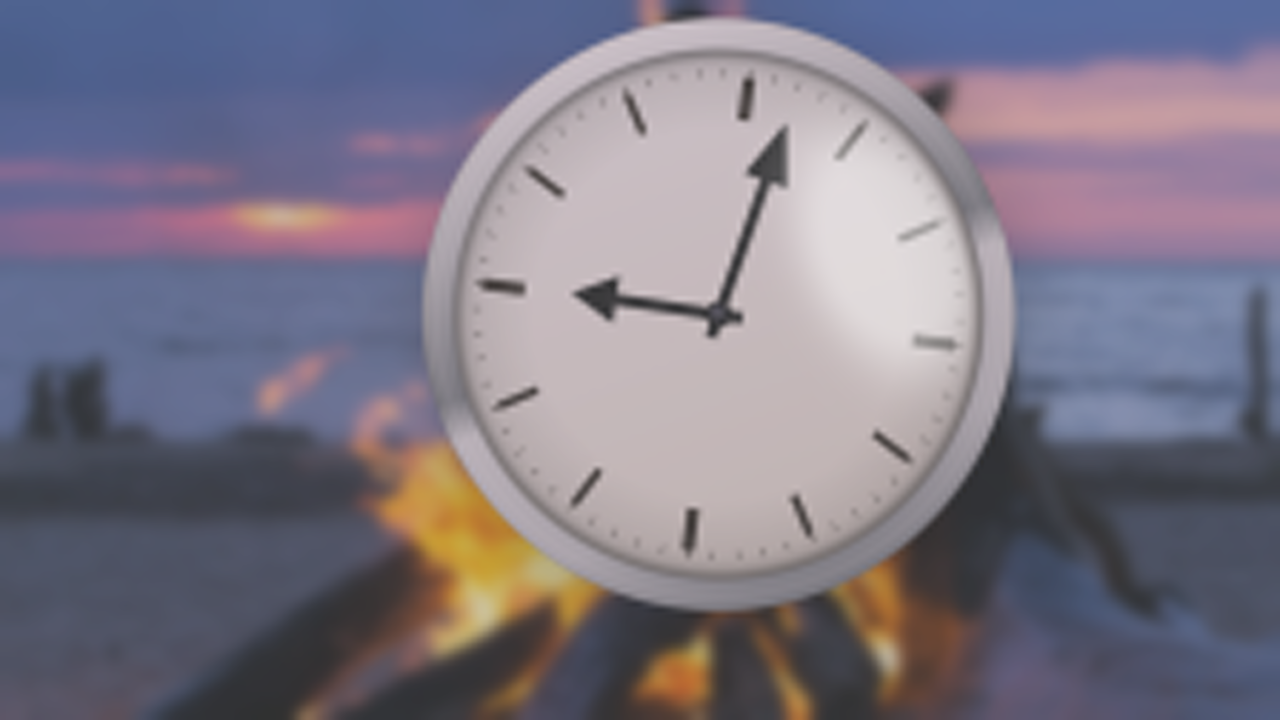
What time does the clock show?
9:02
